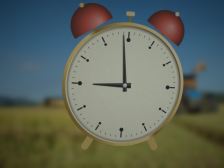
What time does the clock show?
8:59
